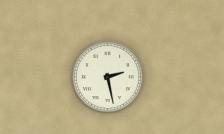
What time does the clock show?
2:28
